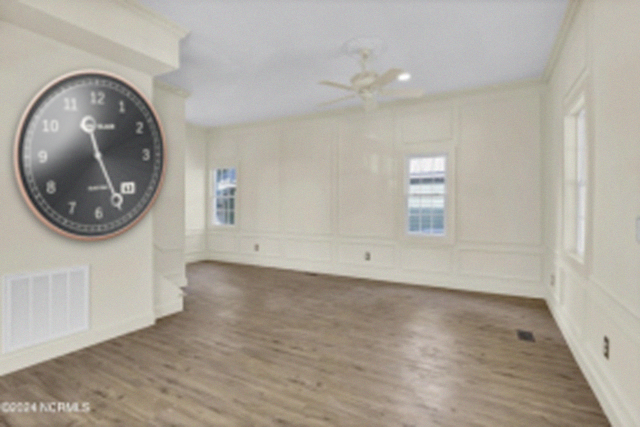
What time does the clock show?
11:26
